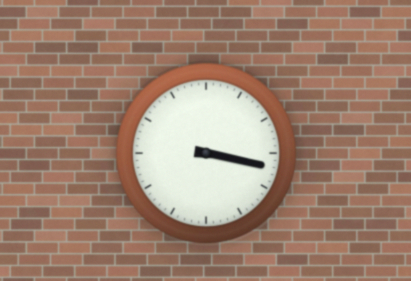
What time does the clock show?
3:17
